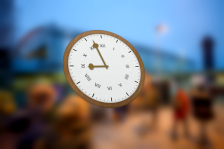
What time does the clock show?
8:57
